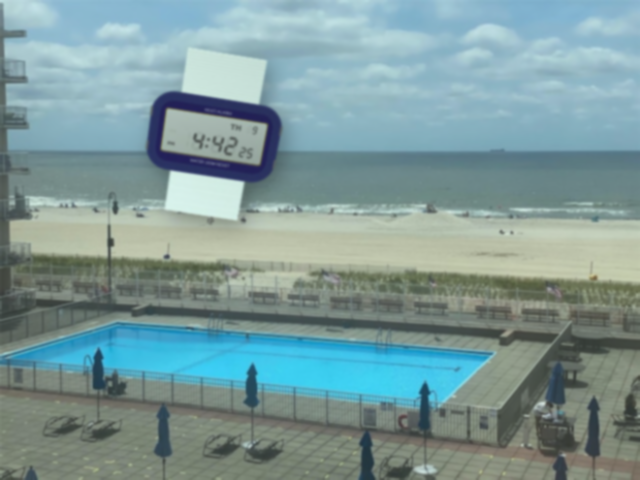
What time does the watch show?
4:42
